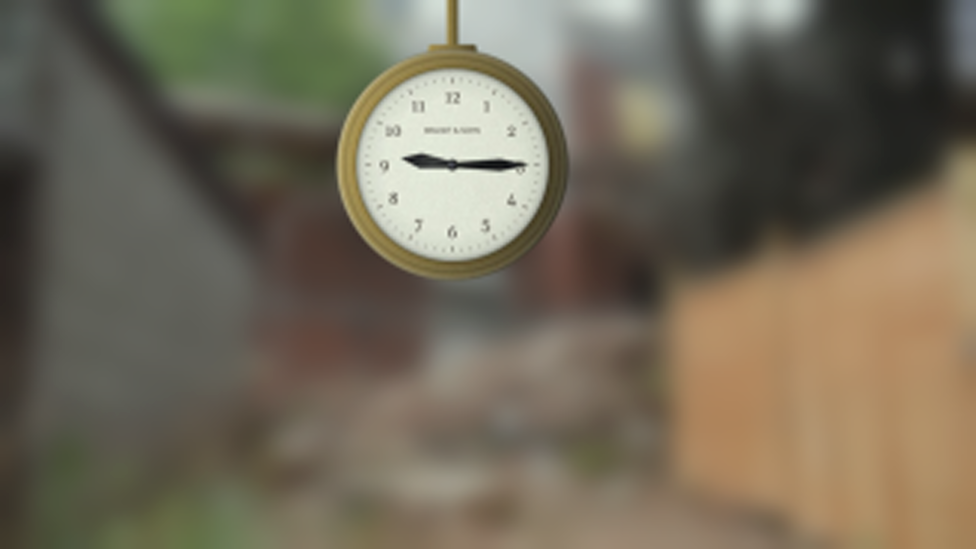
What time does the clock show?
9:15
